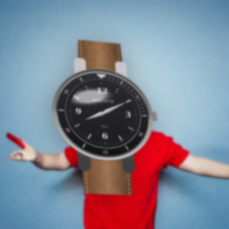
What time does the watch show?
8:10
